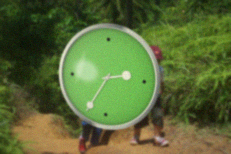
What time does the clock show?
2:35
